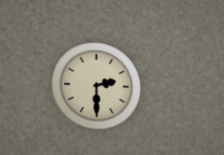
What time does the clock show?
2:30
